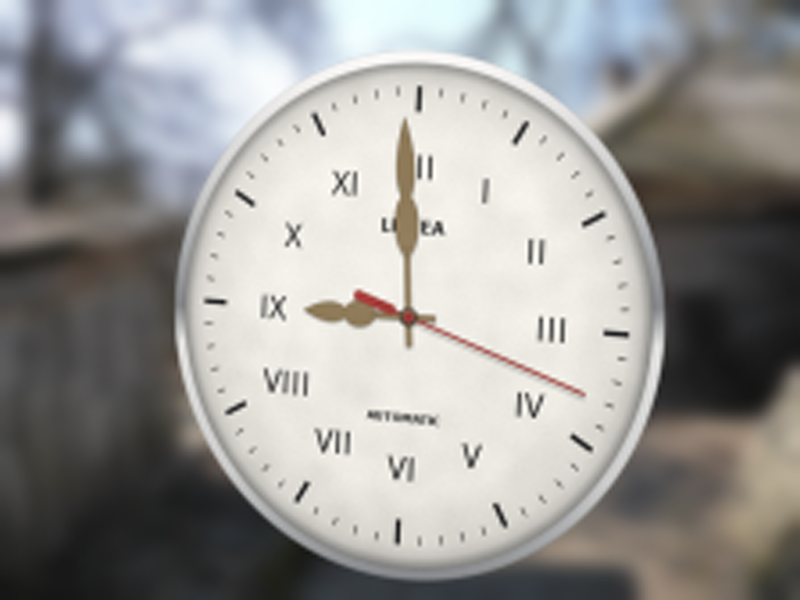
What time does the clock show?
8:59:18
